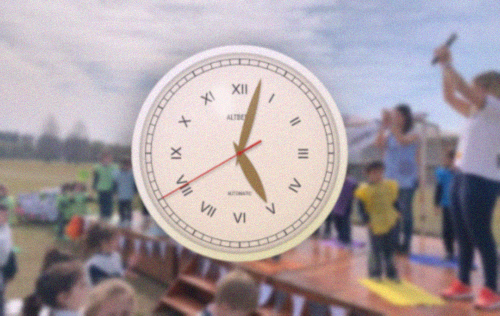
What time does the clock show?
5:02:40
